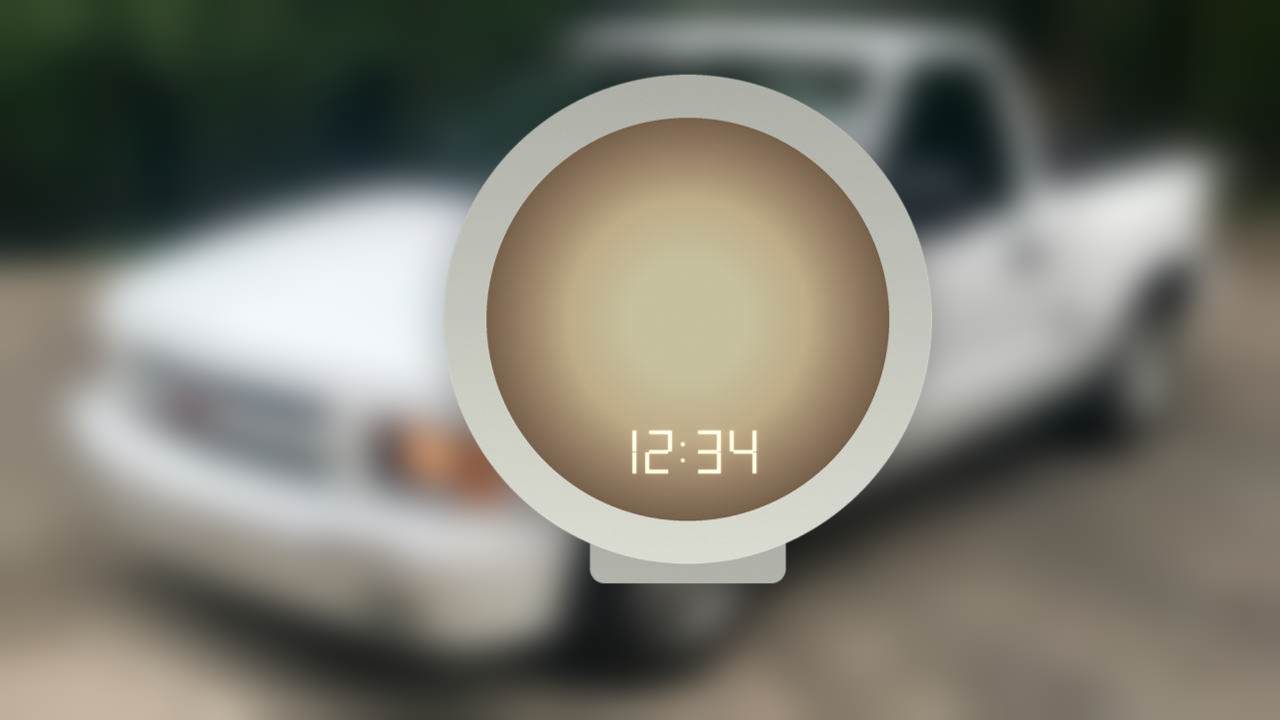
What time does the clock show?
12:34
